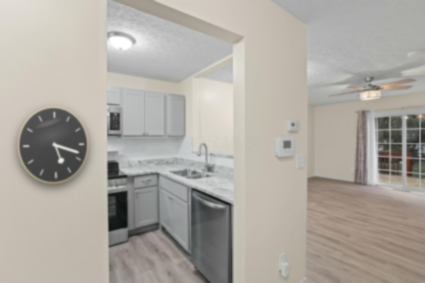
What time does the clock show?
5:18
